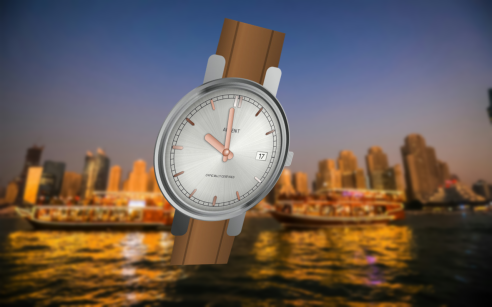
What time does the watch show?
9:59
